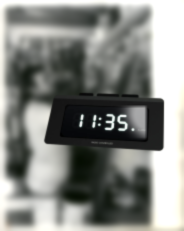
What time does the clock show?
11:35
